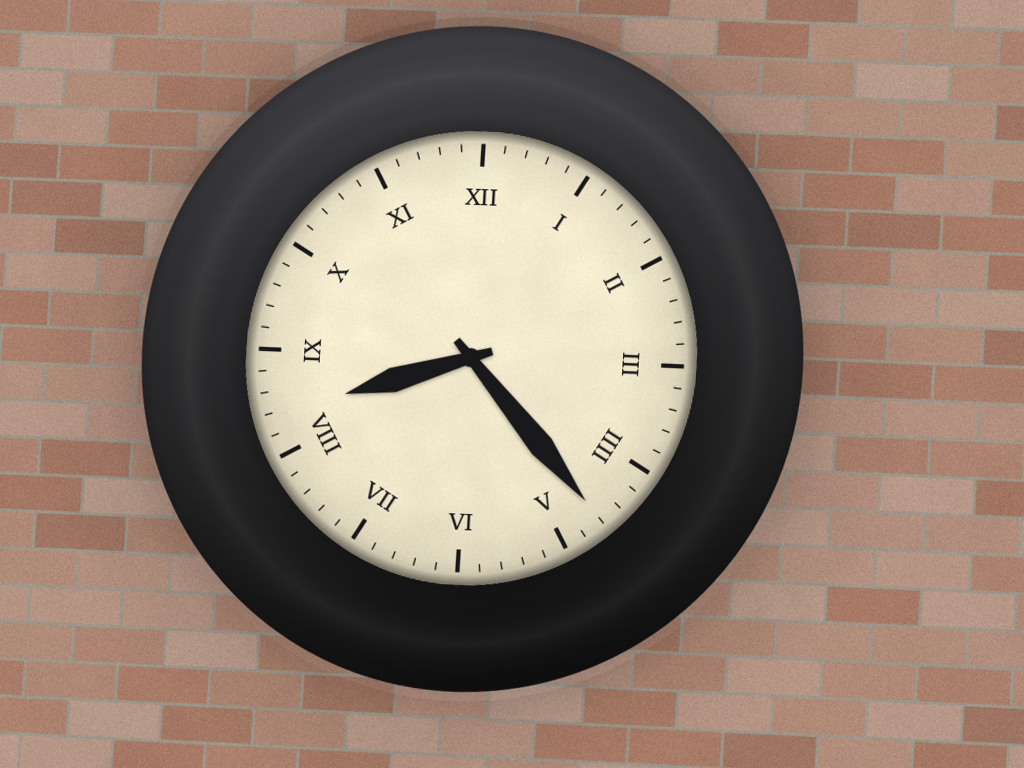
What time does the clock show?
8:23
